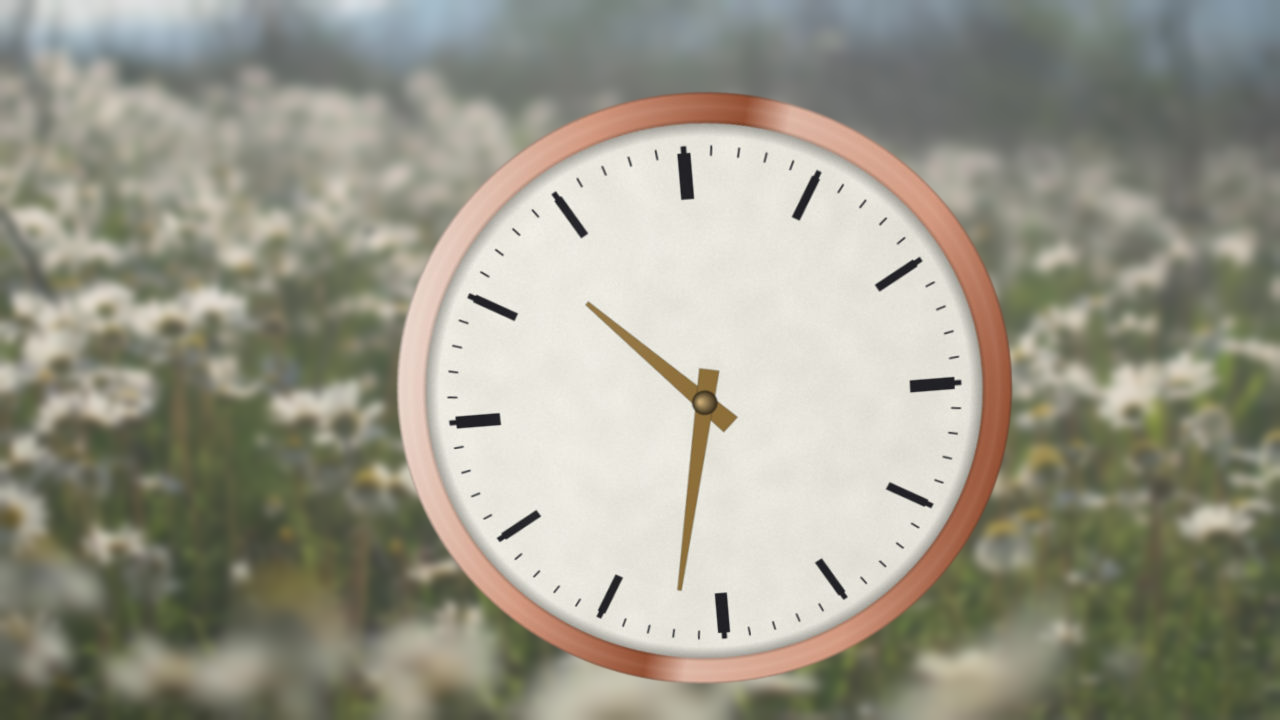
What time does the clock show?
10:32
